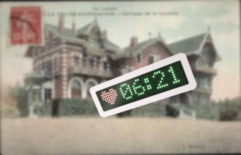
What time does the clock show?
6:21
